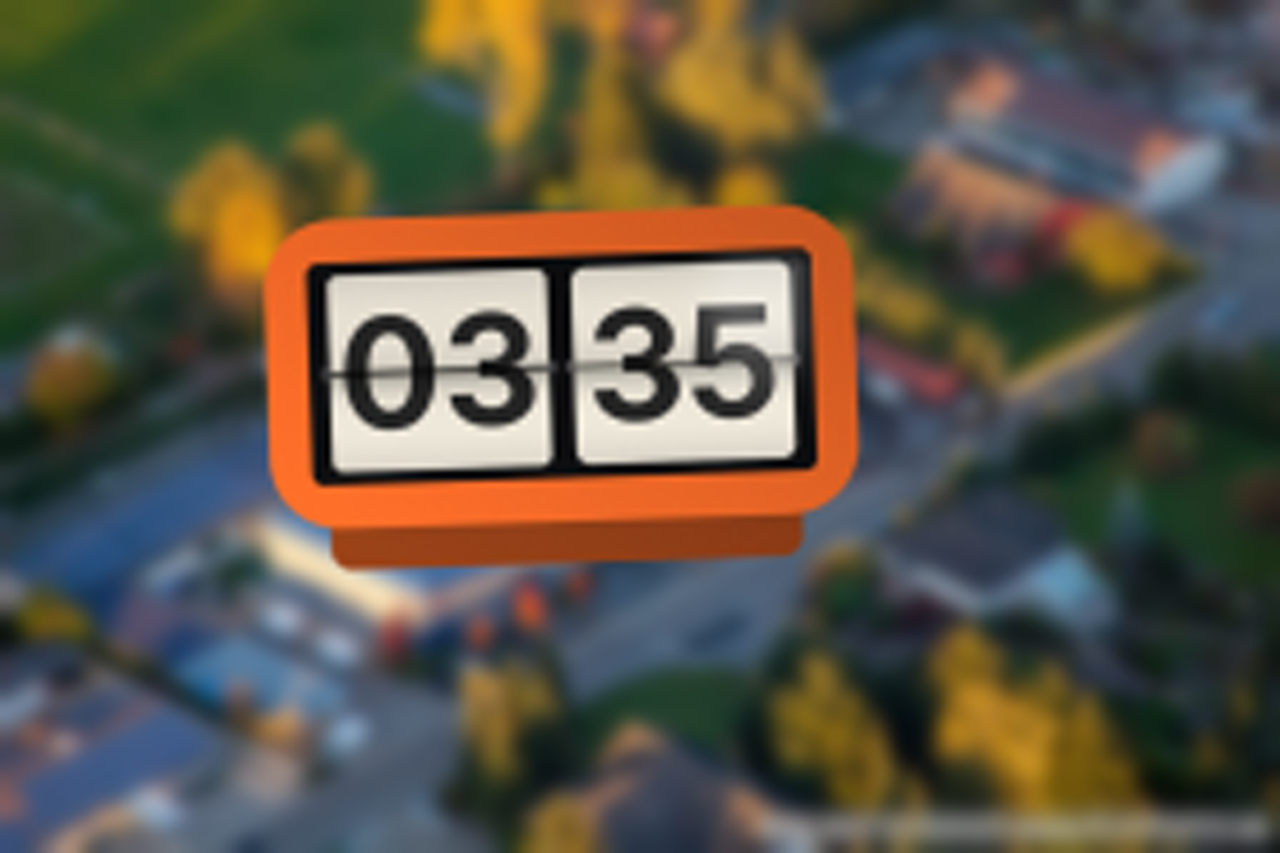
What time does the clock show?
3:35
